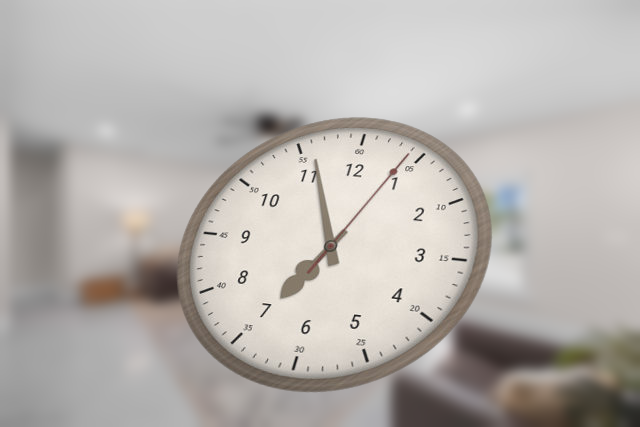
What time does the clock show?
6:56:04
